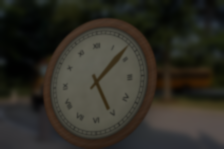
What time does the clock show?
5:08
